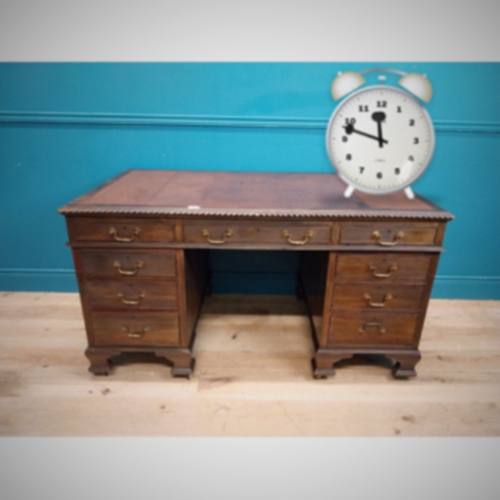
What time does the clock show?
11:48
